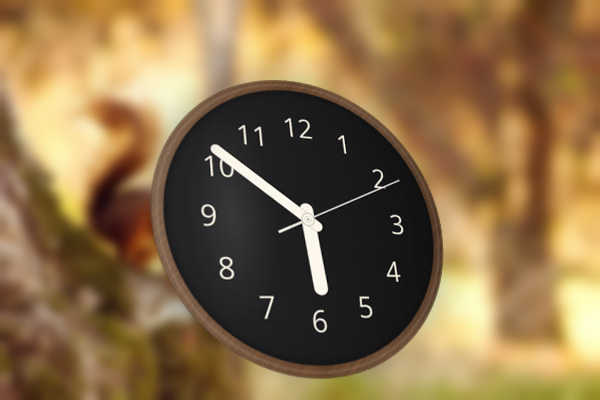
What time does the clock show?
5:51:11
